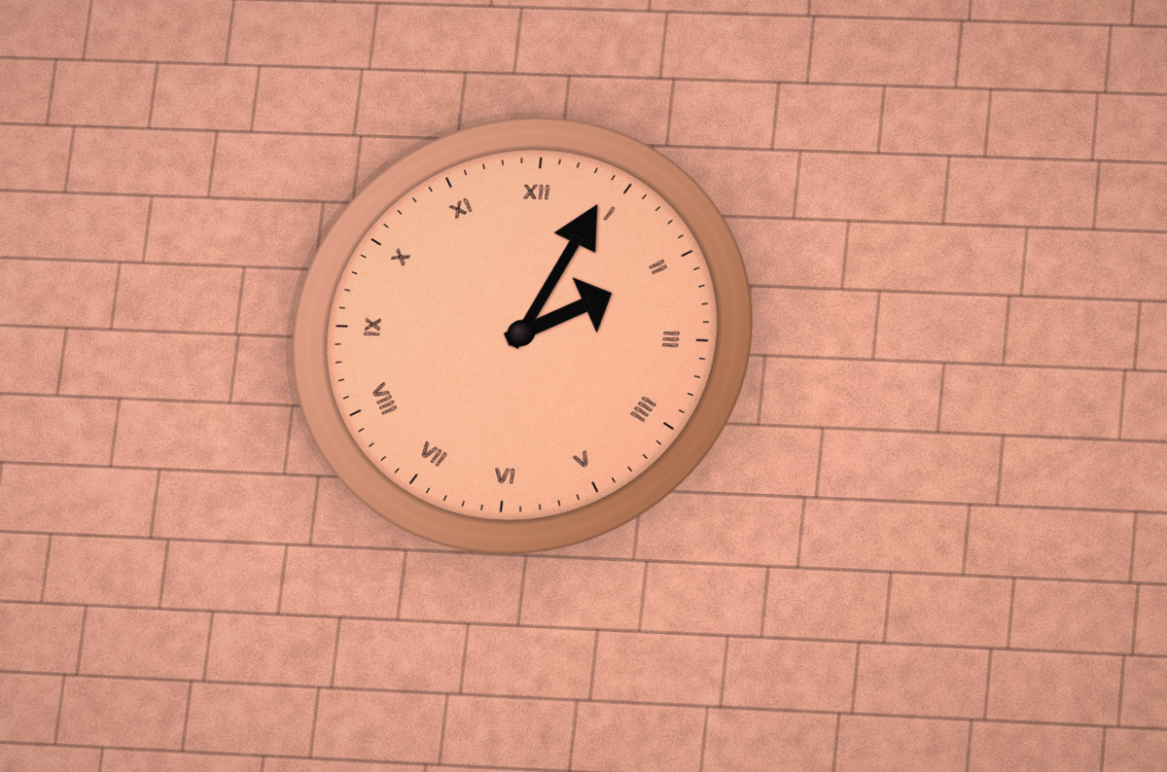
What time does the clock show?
2:04
